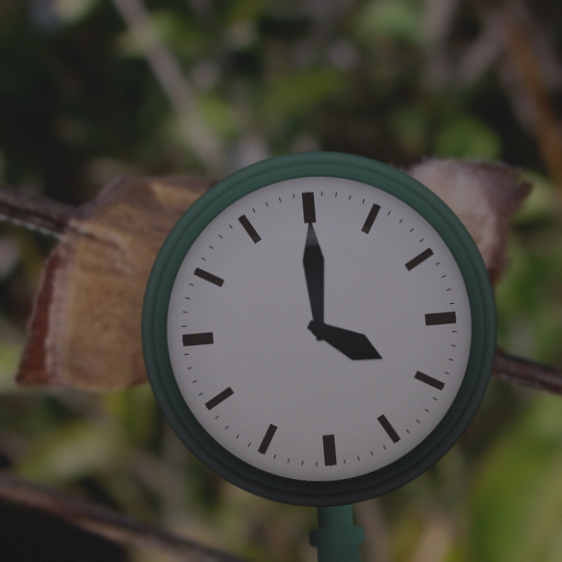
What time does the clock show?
4:00
